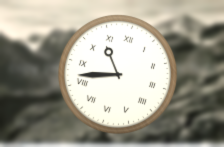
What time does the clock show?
10:42
